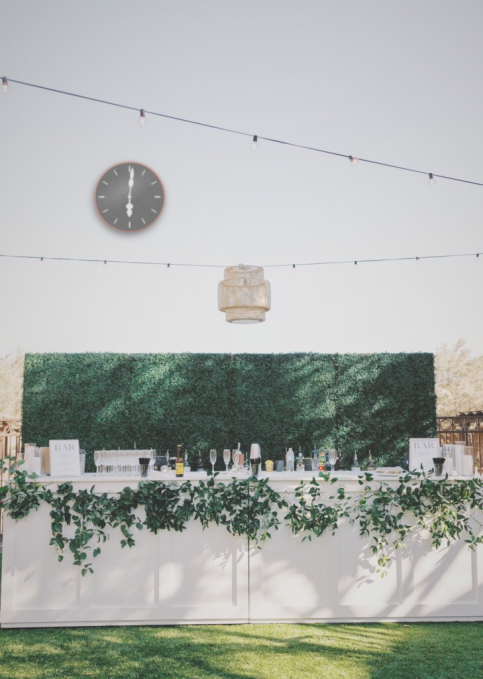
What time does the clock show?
6:01
